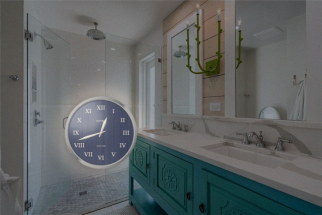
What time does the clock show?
12:42
